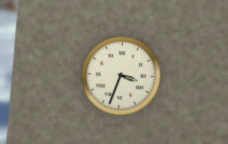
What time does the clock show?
3:33
